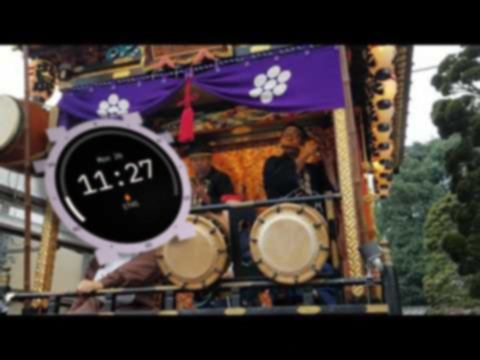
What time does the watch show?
11:27
